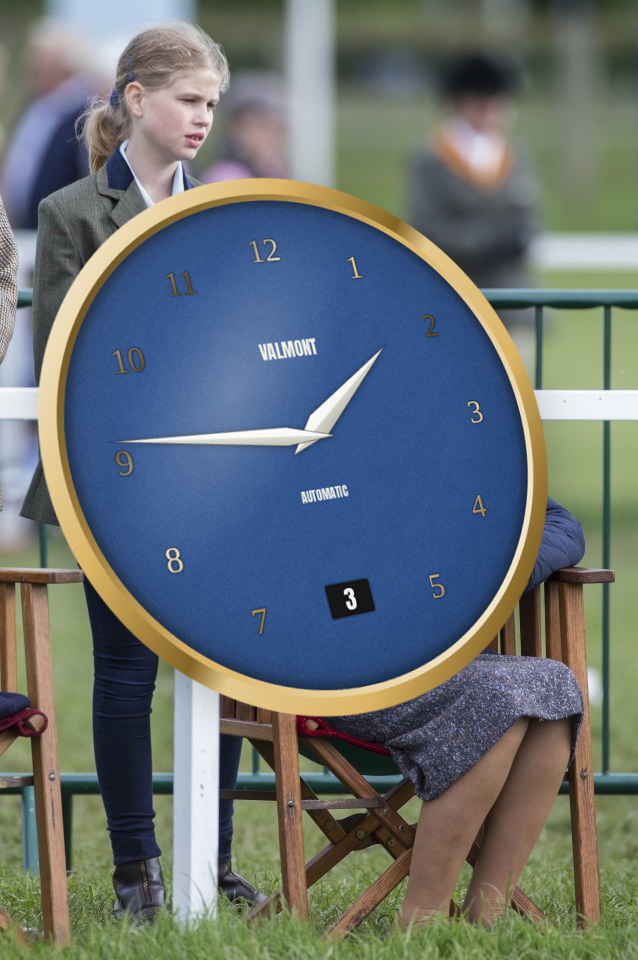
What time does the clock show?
1:46
